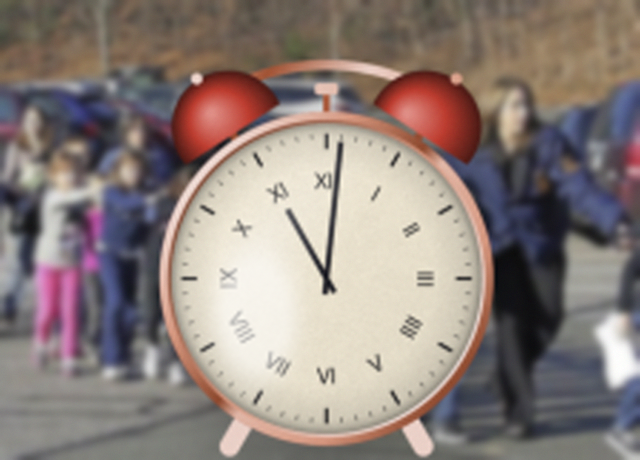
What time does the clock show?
11:01
